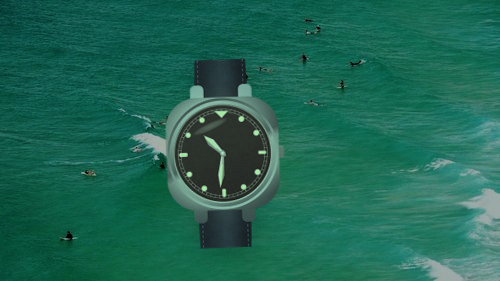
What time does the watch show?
10:31
